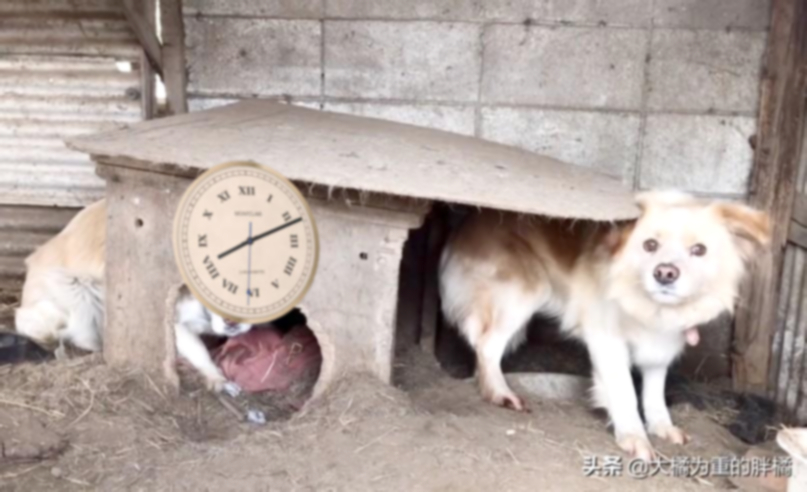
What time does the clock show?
8:11:31
